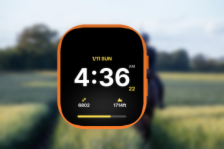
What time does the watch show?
4:36
